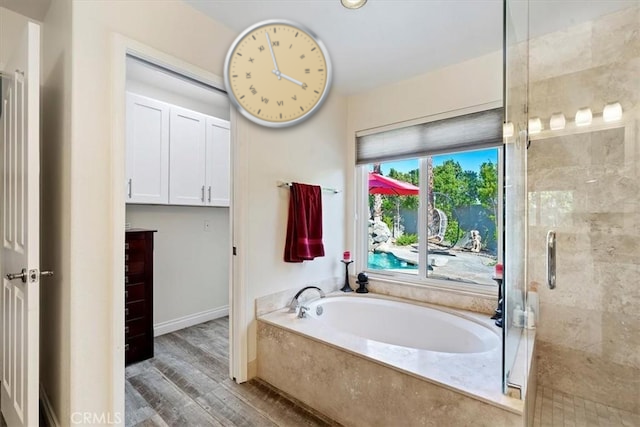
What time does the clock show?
3:58
